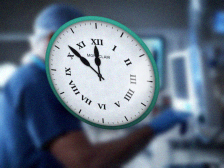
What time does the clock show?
11:52
